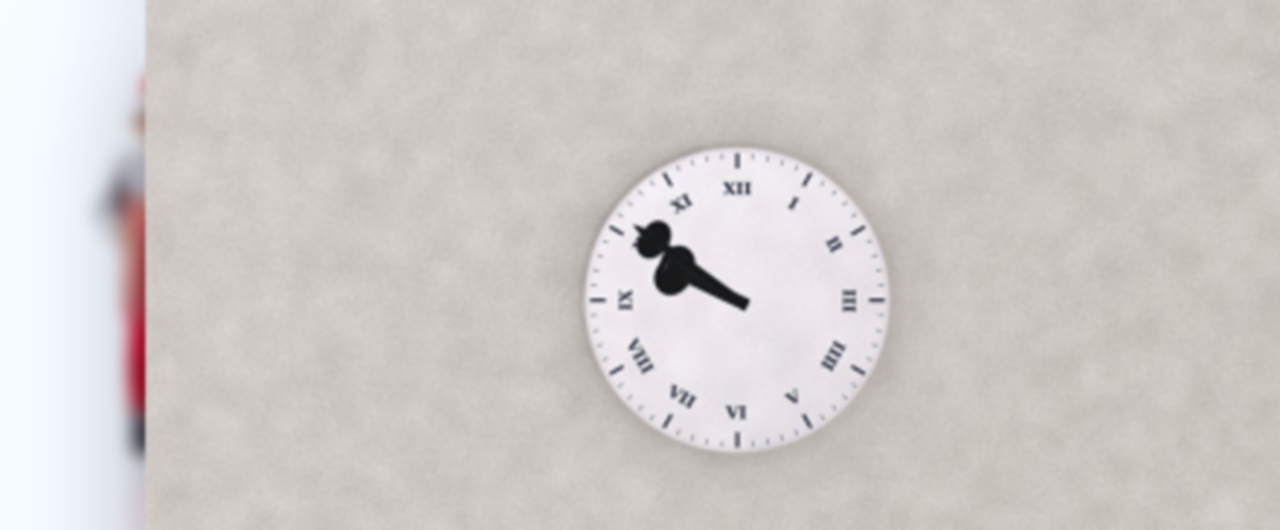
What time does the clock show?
9:51
